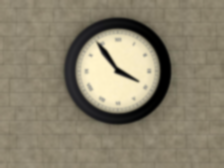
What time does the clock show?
3:54
